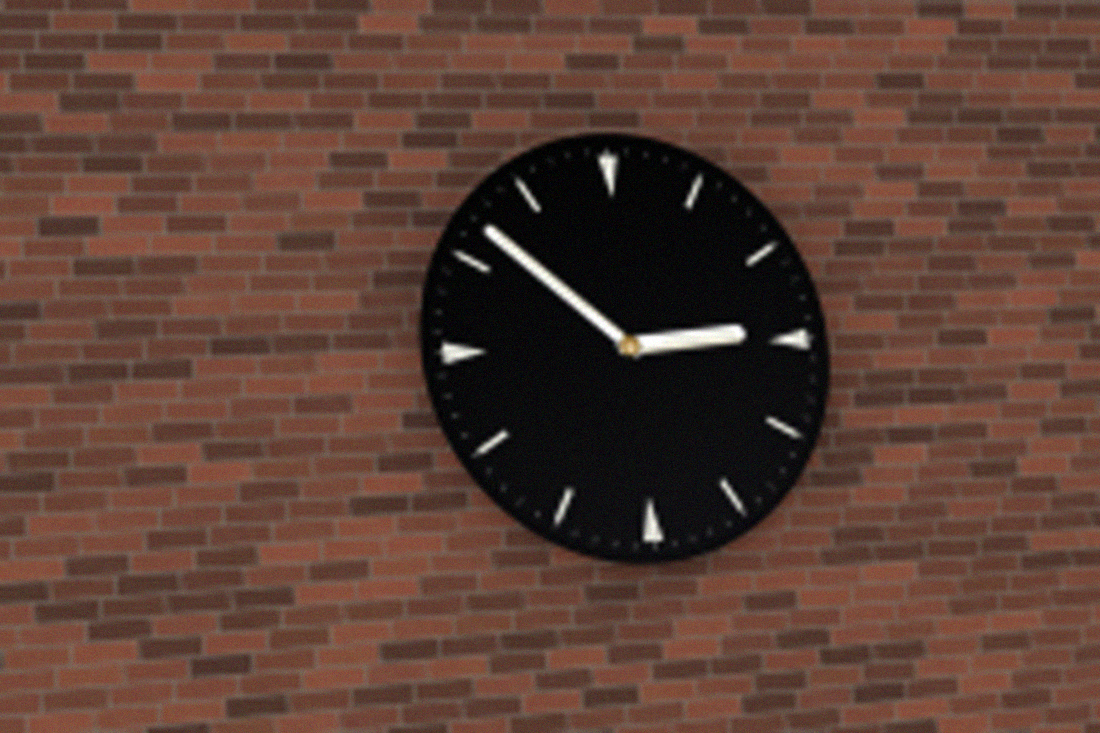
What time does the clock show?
2:52
